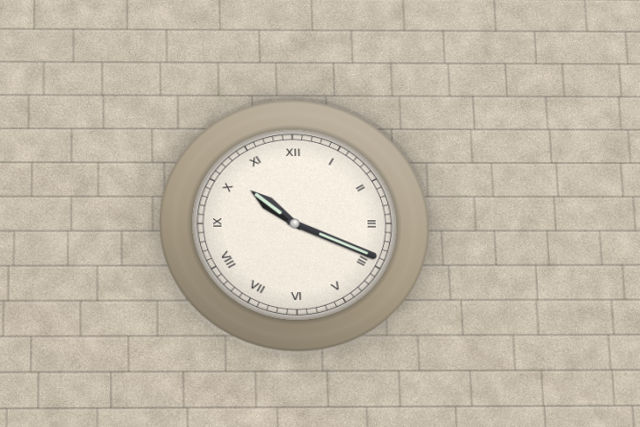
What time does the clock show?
10:19
